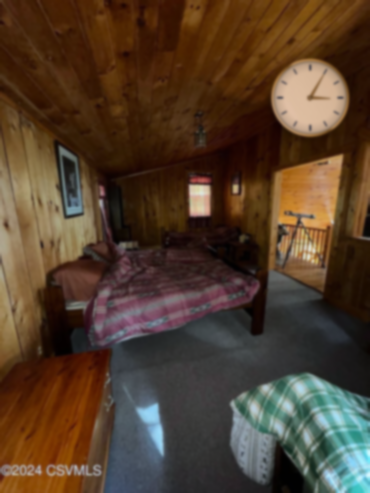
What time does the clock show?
3:05
